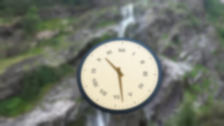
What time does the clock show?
10:28
